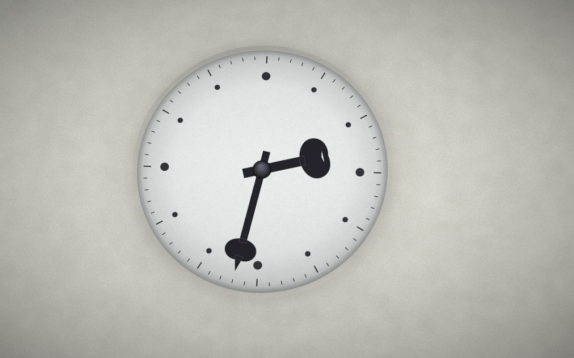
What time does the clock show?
2:32
